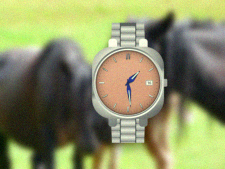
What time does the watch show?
1:29
